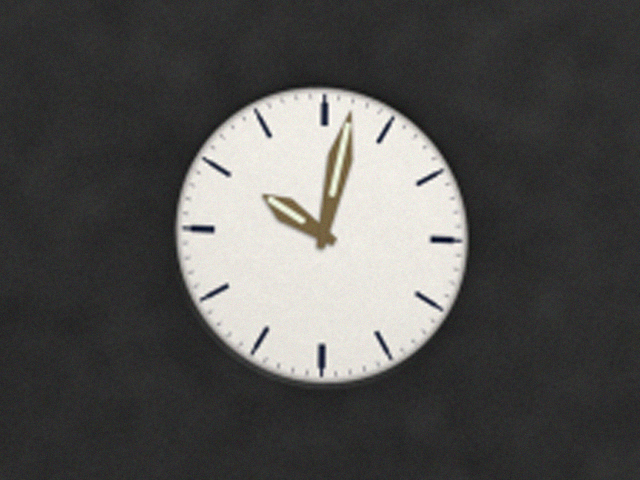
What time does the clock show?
10:02
